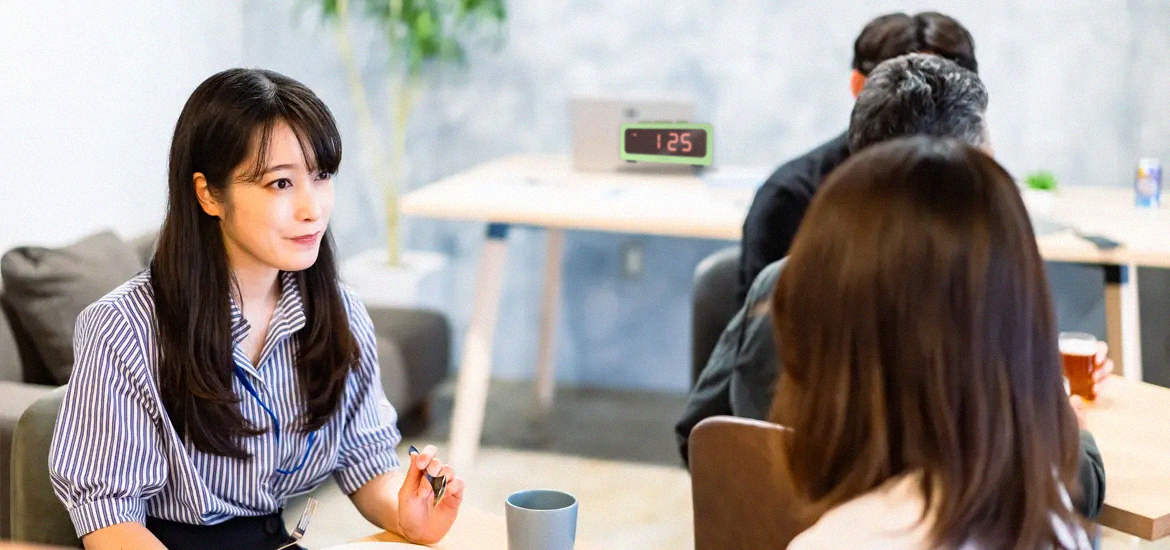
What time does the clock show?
1:25
